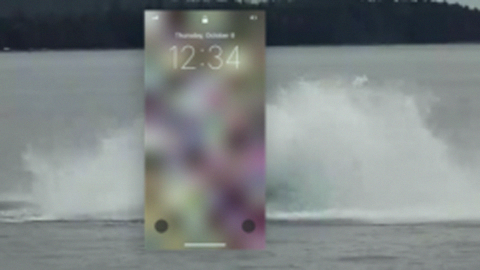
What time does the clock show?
12:34
